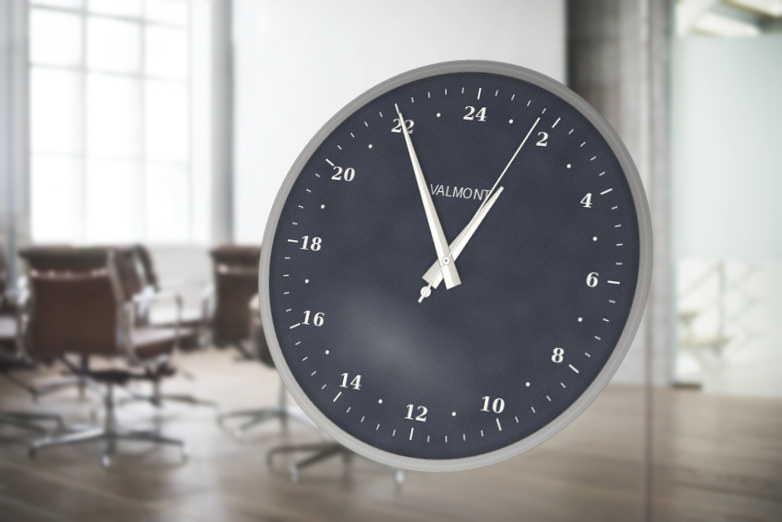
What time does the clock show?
1:55:04
